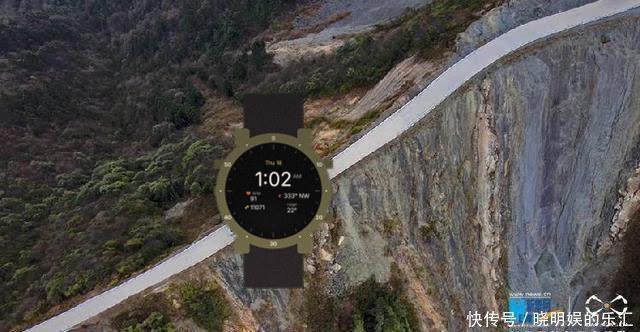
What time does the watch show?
1:02
